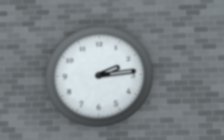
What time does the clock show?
2:14
